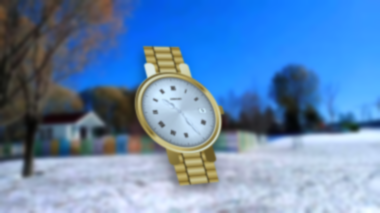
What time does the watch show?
10:25
